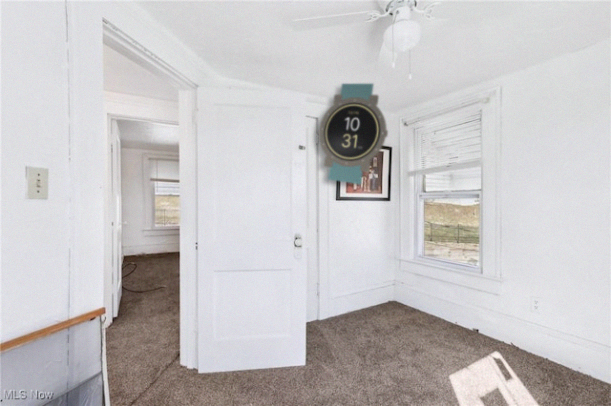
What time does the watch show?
10:31
